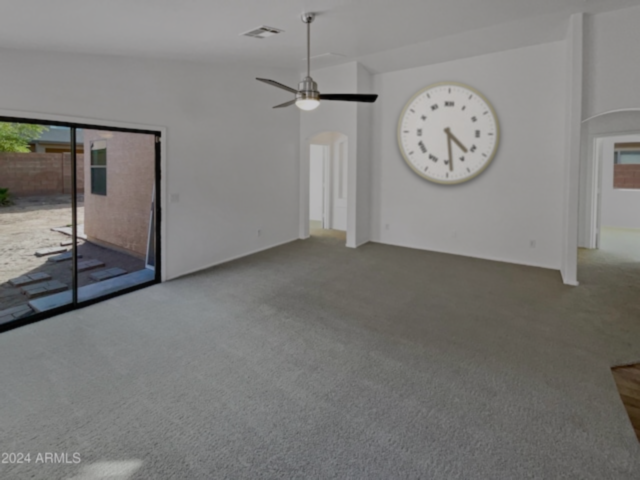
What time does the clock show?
4:29
